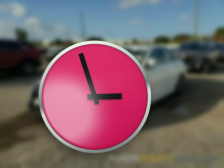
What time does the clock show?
2:57
